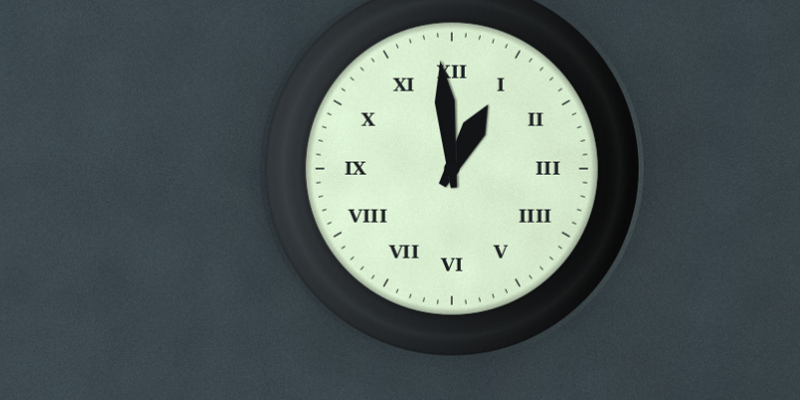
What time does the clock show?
12:59
